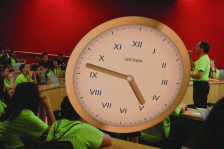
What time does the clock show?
4:47
